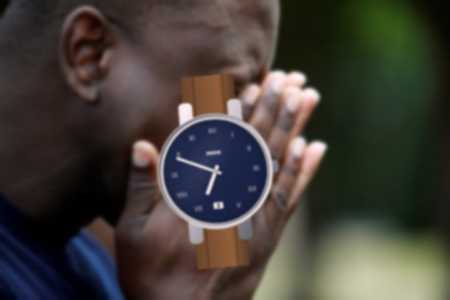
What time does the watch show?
6:49
